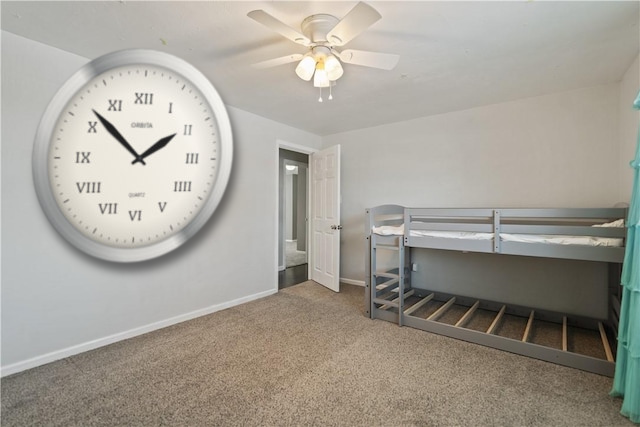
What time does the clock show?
1:52
